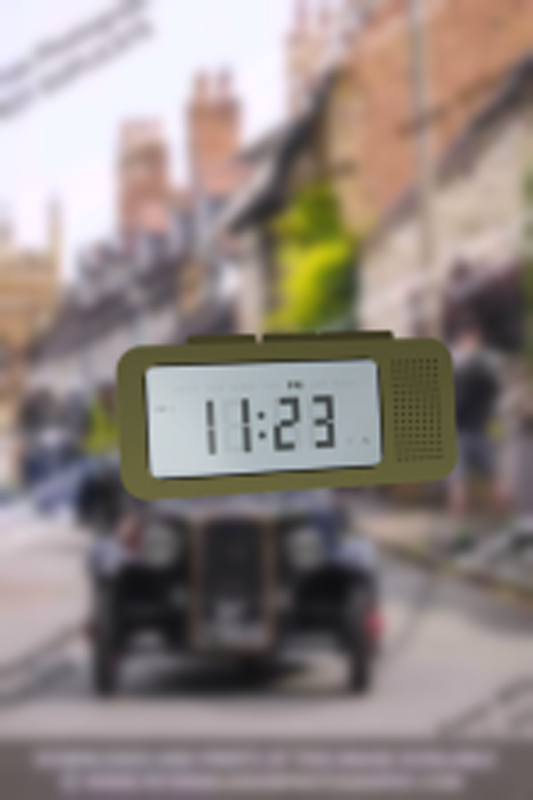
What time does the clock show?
11:23
